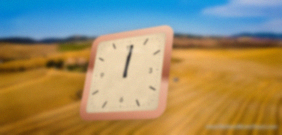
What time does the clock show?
12:01
